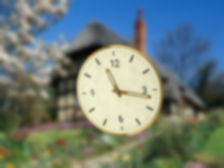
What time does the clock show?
11:17
